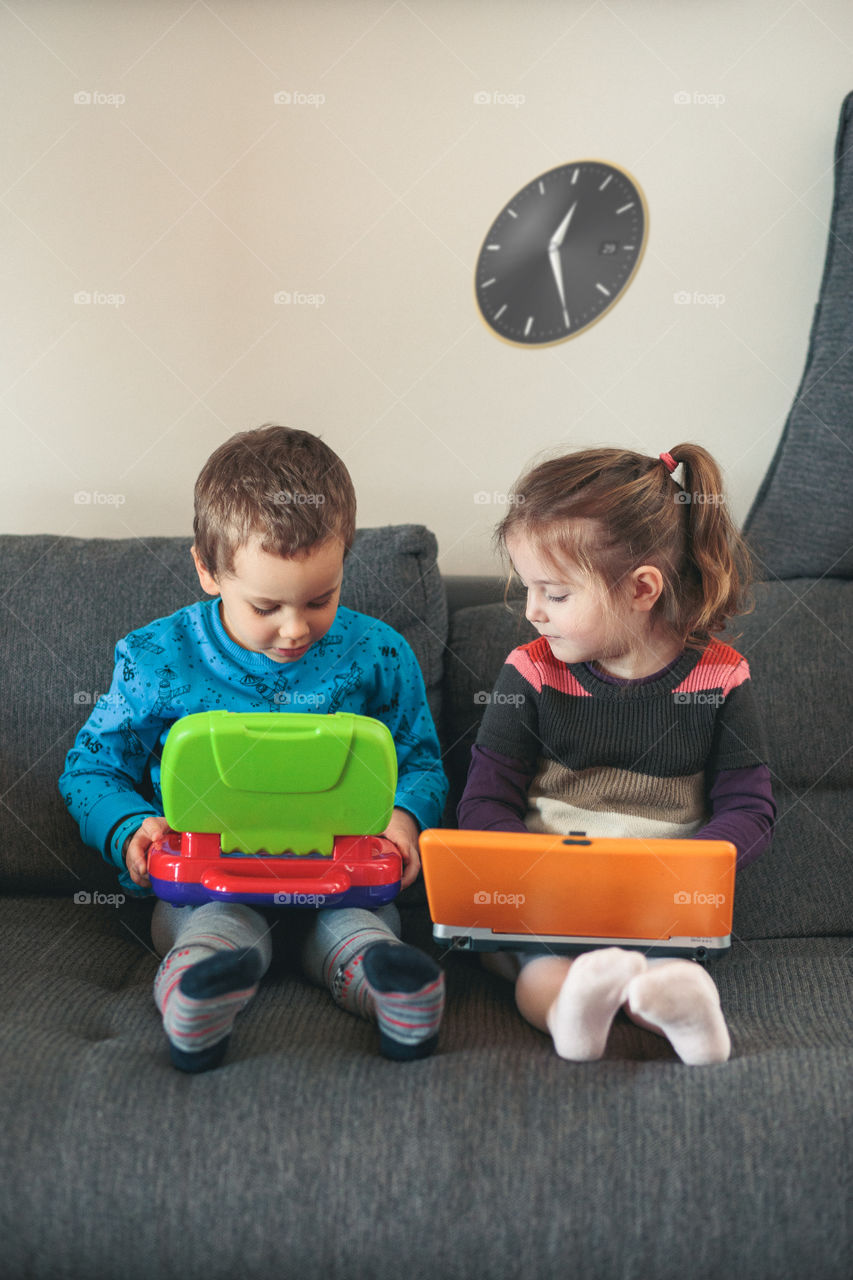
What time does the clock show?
12:25
